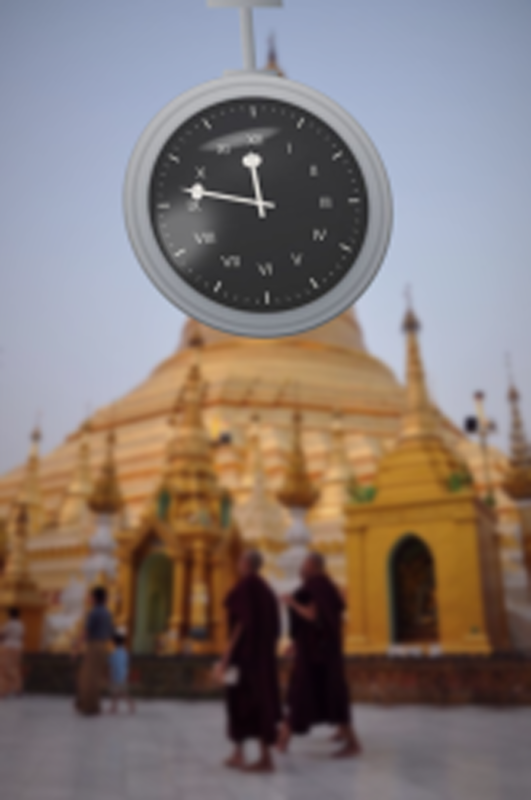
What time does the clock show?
11:47
